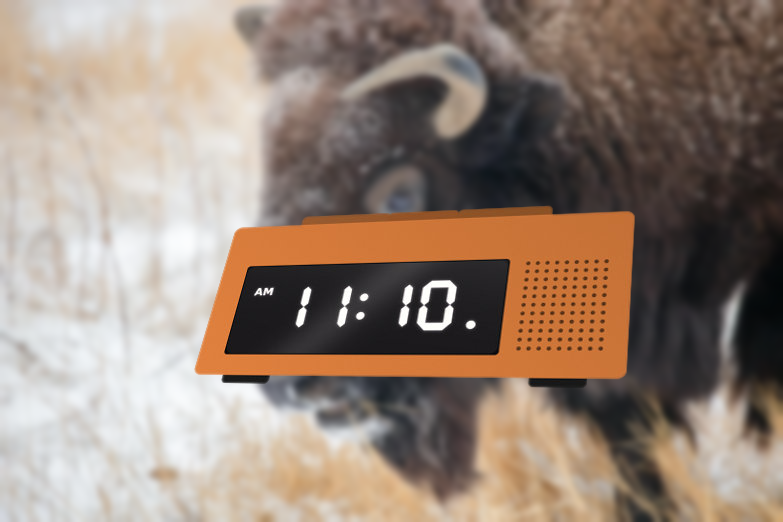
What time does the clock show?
11:10
